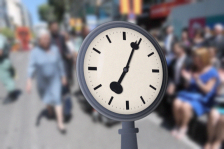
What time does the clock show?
7:04
